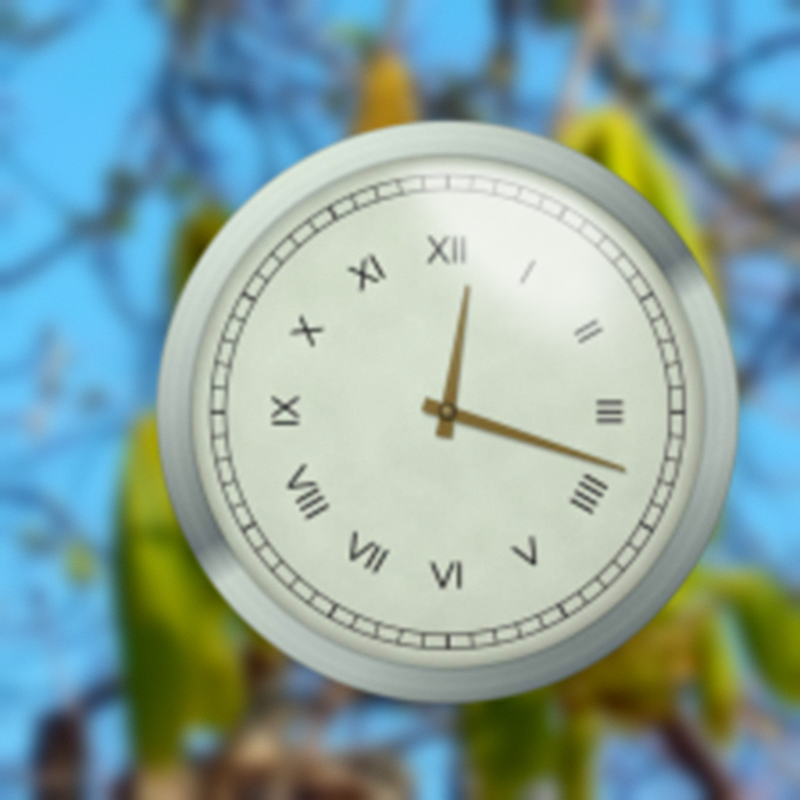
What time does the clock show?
12:18
